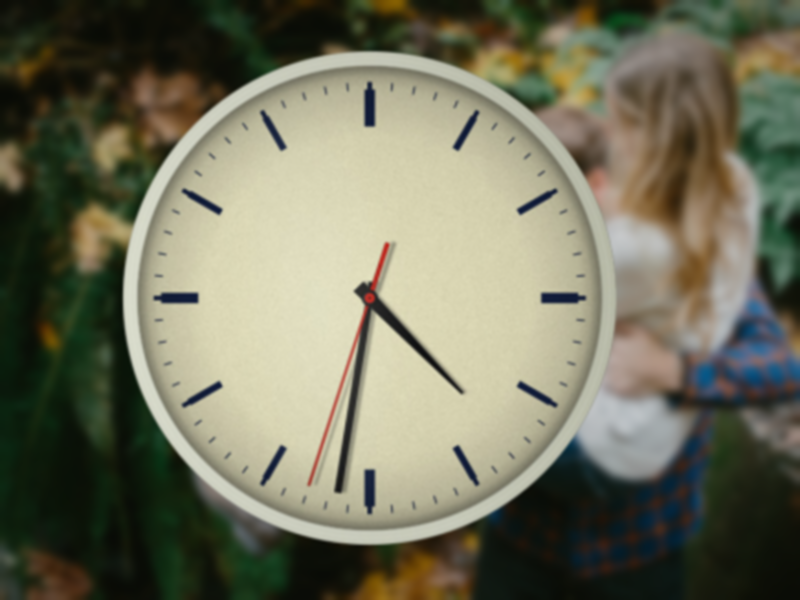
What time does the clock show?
4:31:33
